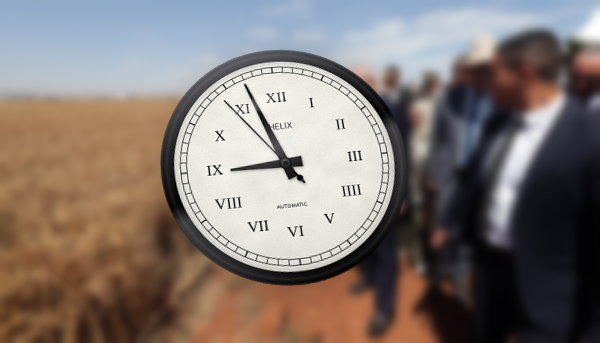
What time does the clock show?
8:56:54
